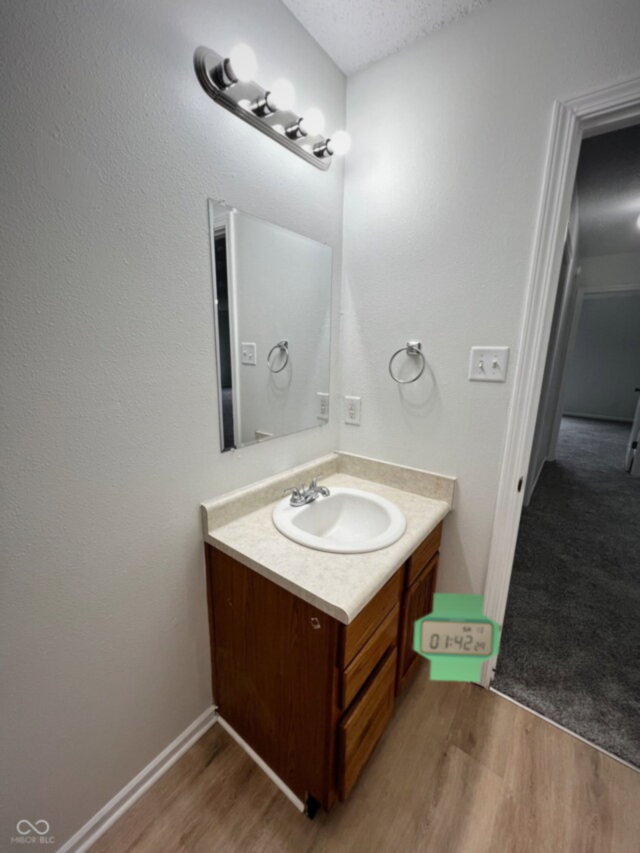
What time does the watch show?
1:42
